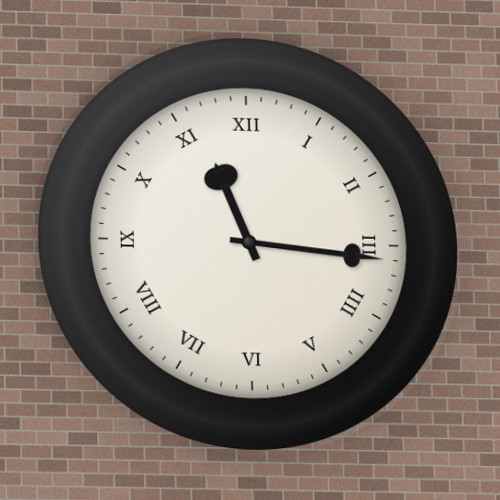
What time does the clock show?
11:16
